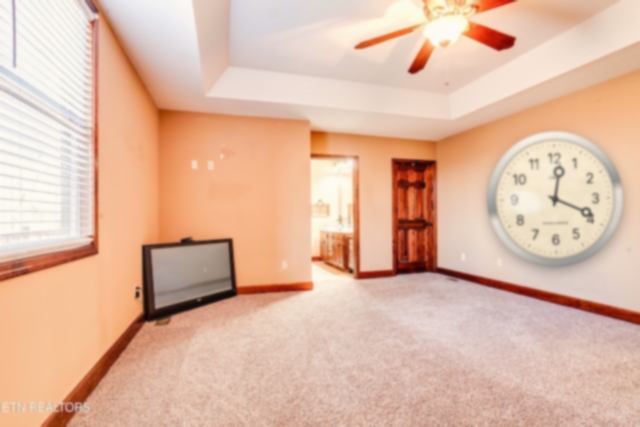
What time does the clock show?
12:19
